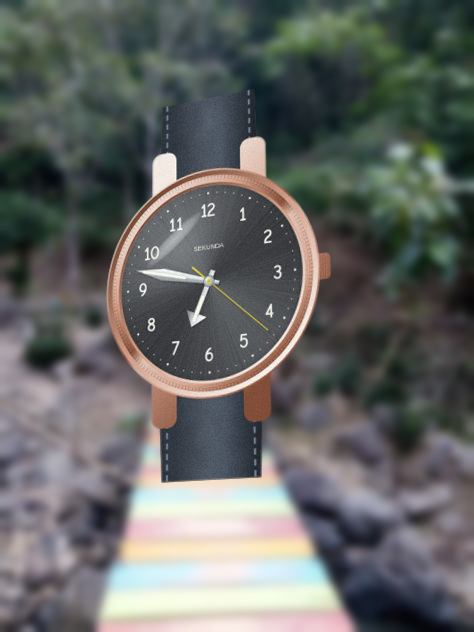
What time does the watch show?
6:47:22
